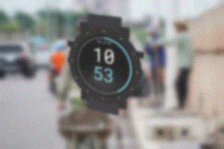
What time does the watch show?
10:53
